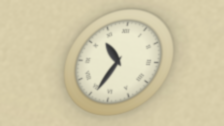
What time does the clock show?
10:34
